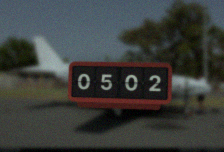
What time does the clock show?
5:02
